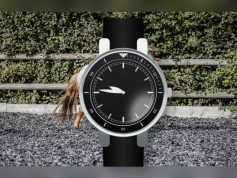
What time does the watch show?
9:46
